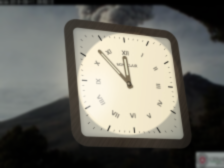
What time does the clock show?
11:53
